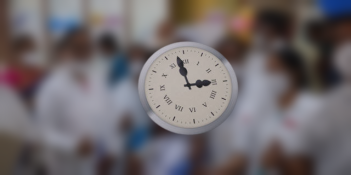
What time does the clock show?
2:58
